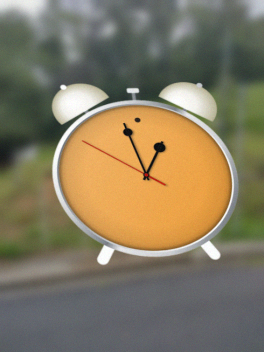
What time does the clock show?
12:57:51
